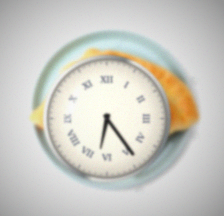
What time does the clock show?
6:24
